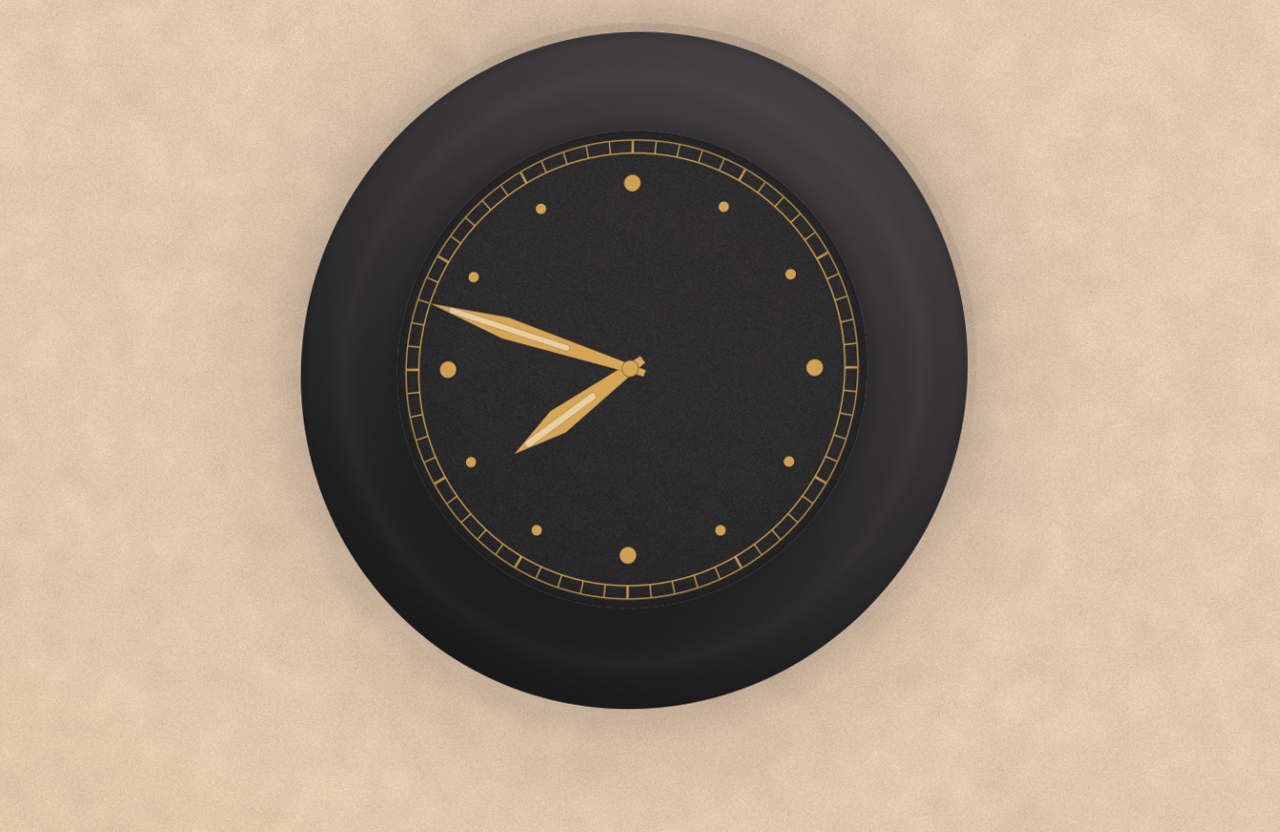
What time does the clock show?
7:48
